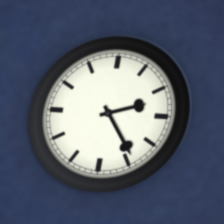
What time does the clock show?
2:24
